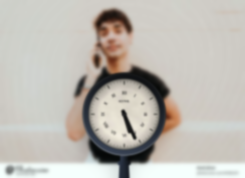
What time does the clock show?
5:26
